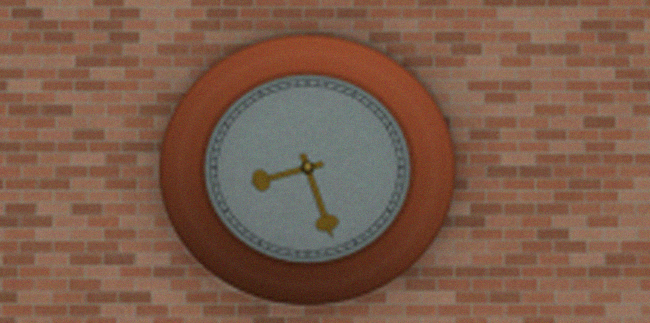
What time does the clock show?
8:27
